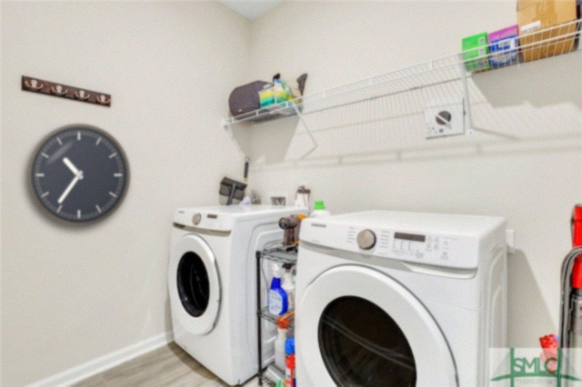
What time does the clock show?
10:36
